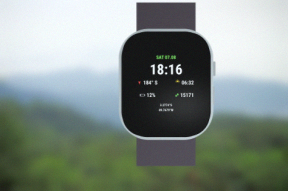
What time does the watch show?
18:16
